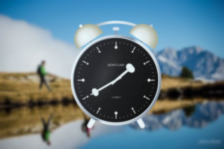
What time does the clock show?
1:40
